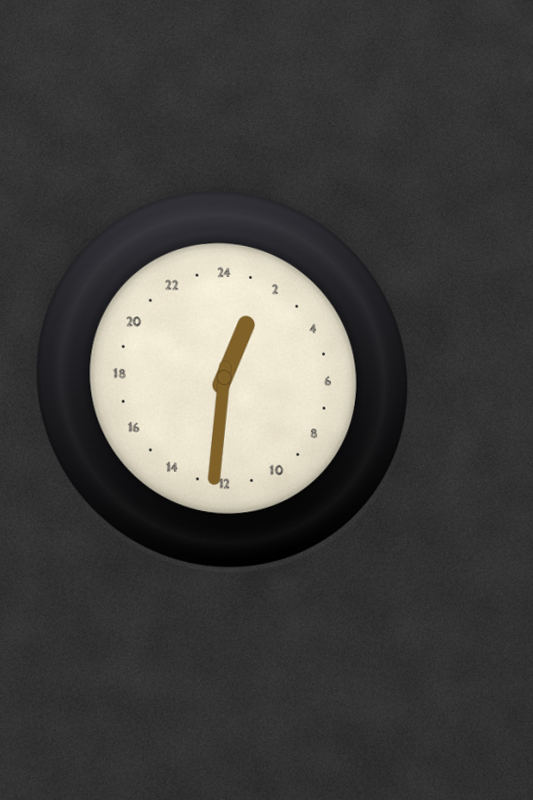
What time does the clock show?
1:31
